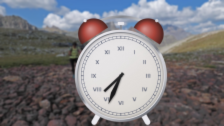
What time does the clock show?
7:34
